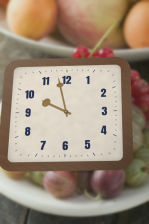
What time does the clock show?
9:58
